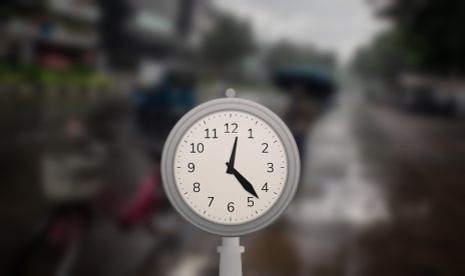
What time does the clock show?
12:23
